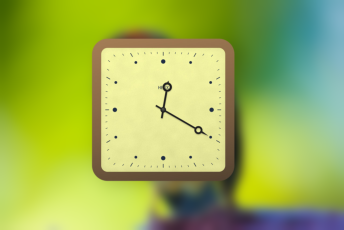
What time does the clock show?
12:20
